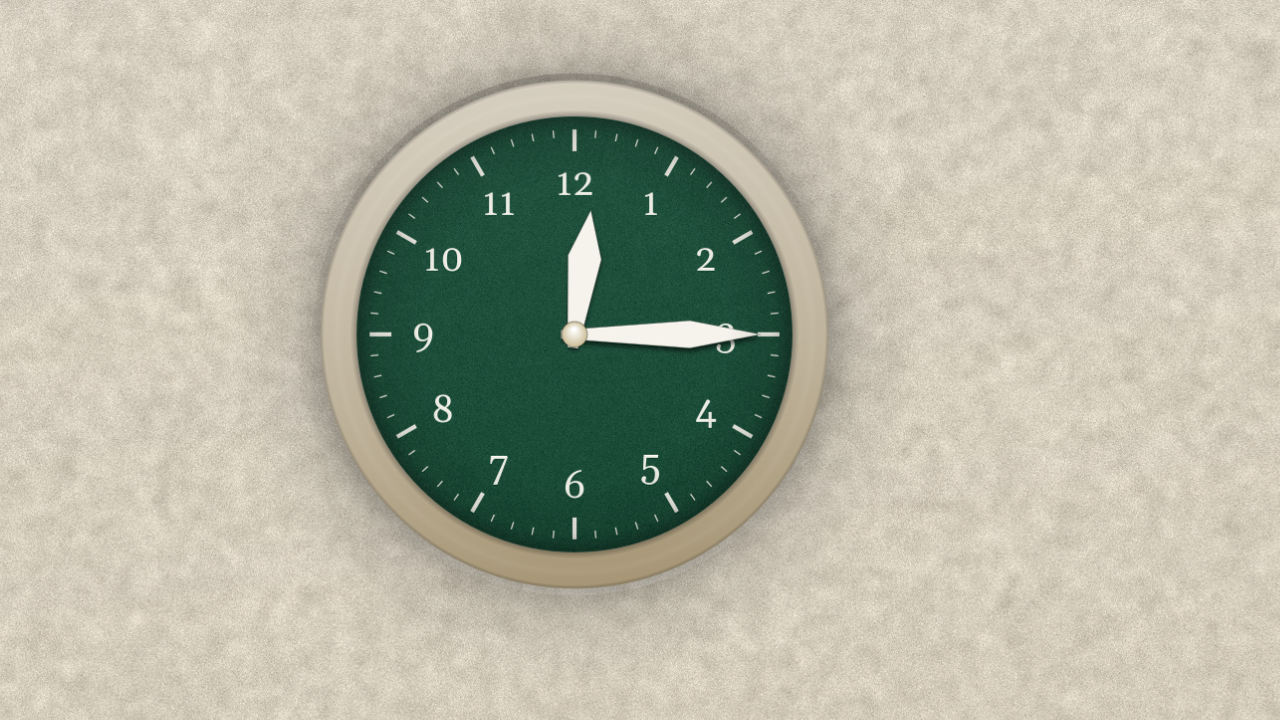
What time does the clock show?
12:15
